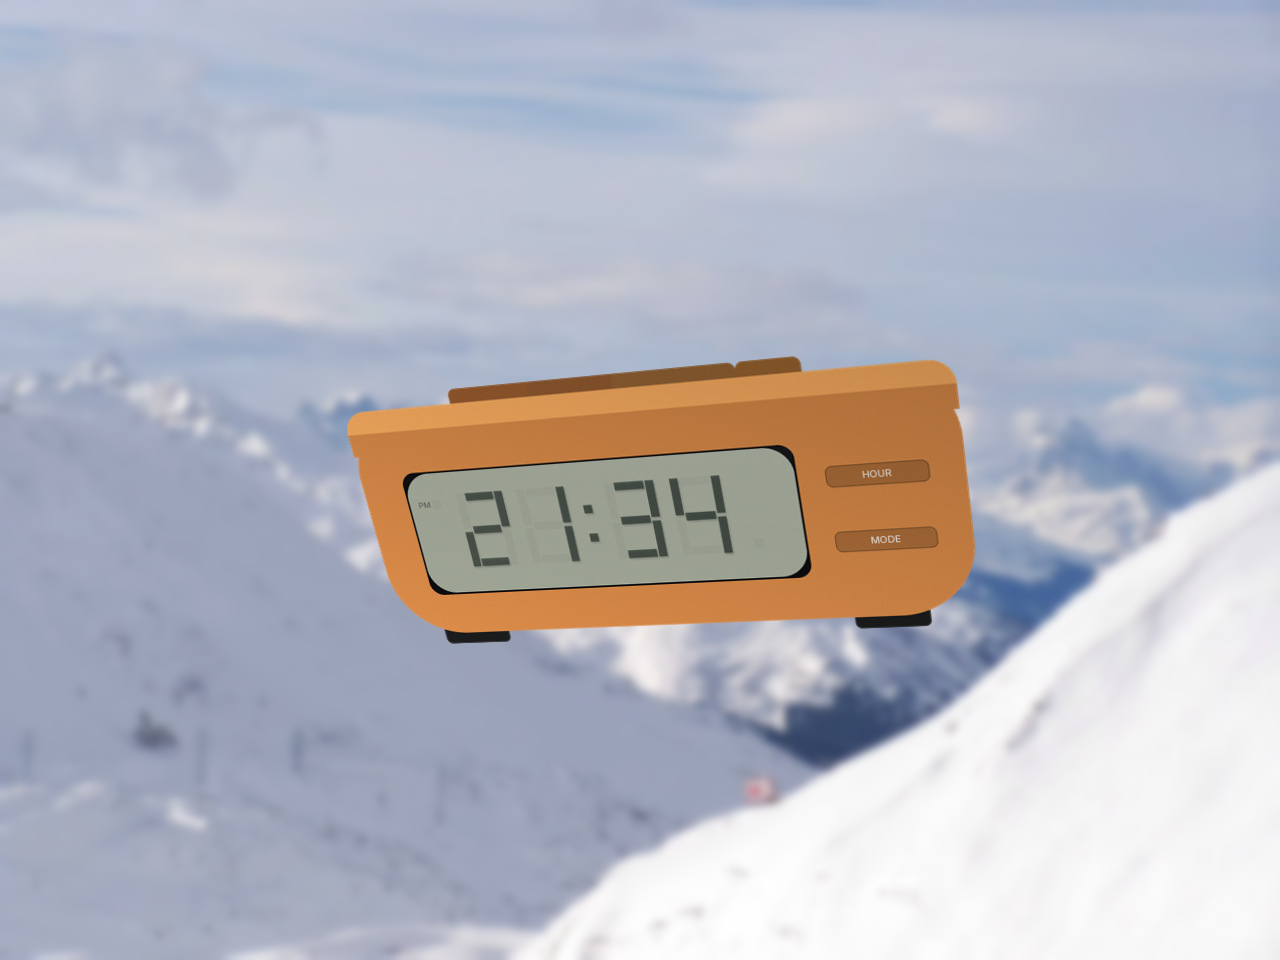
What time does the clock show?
21:34
